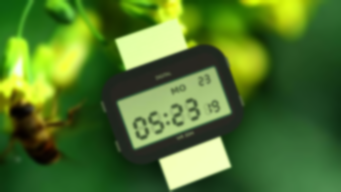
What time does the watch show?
5:23:19
